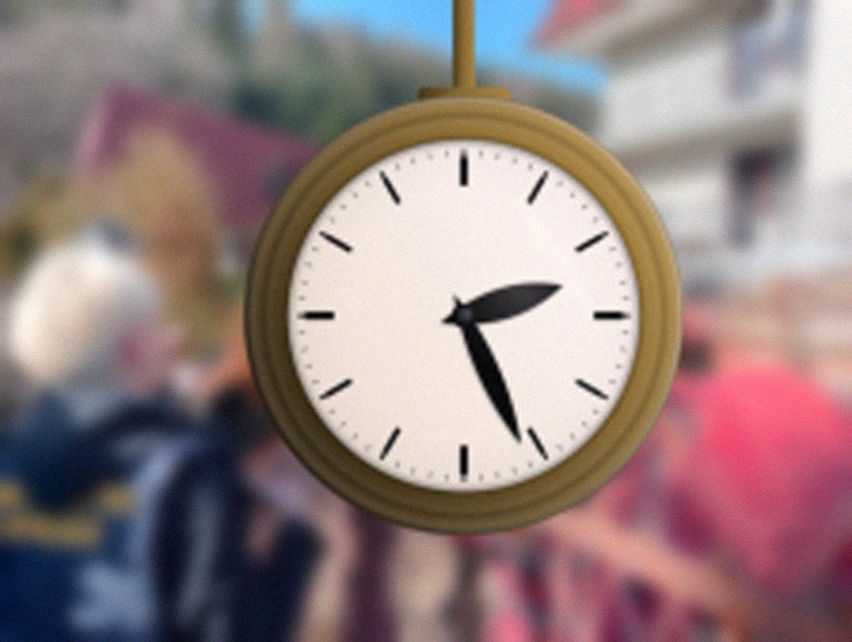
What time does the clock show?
2:26
